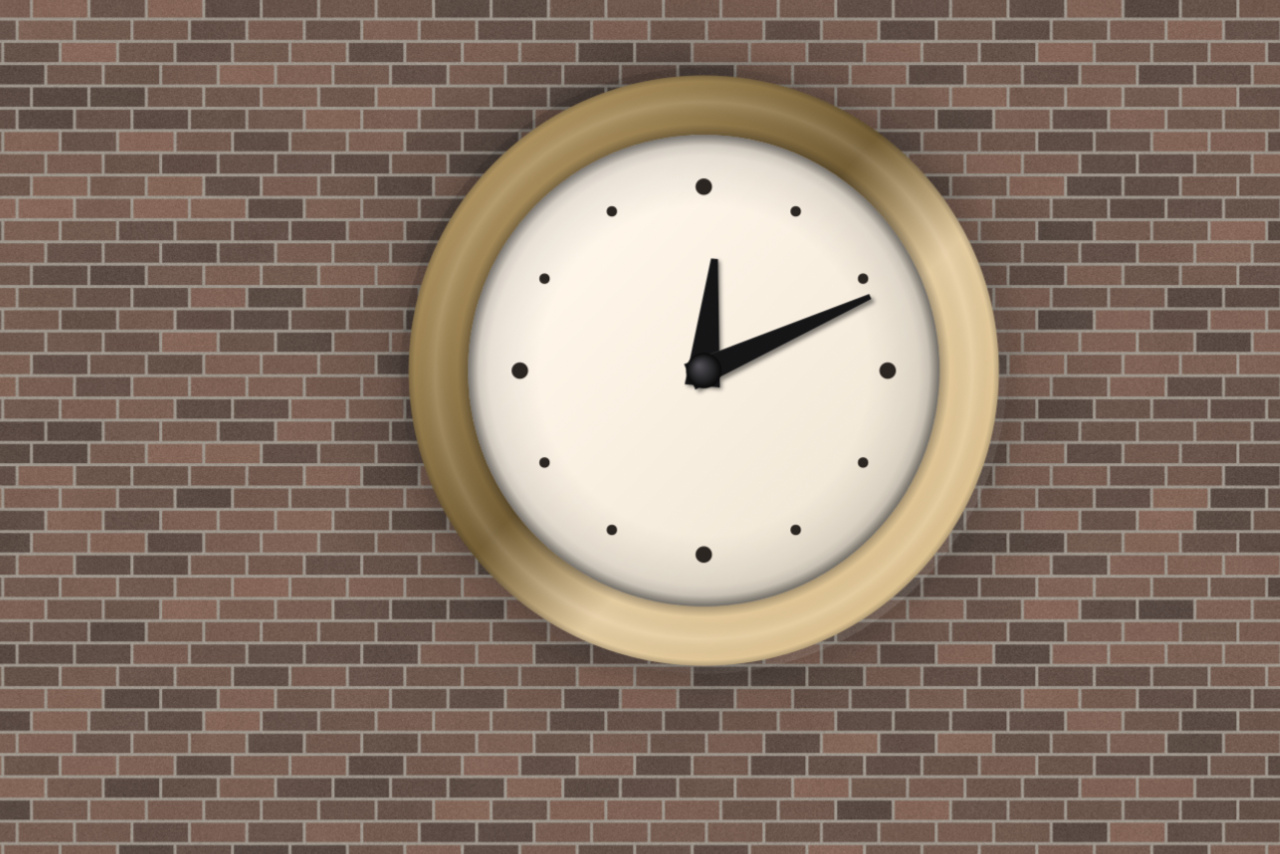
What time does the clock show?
12:11
